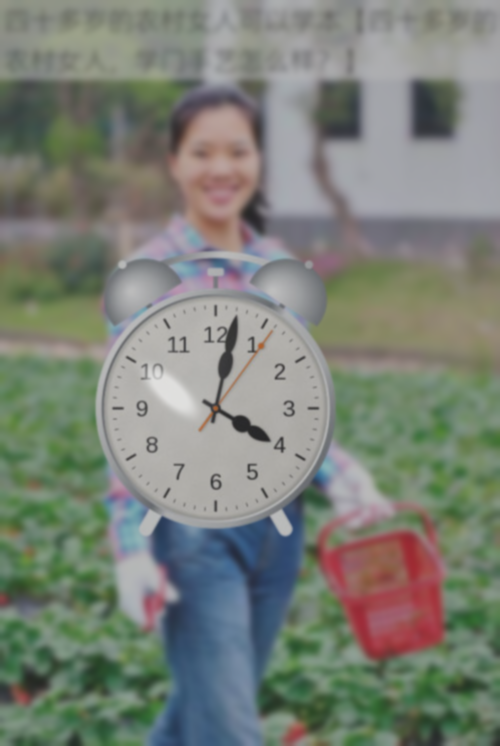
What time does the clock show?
4:02:06
